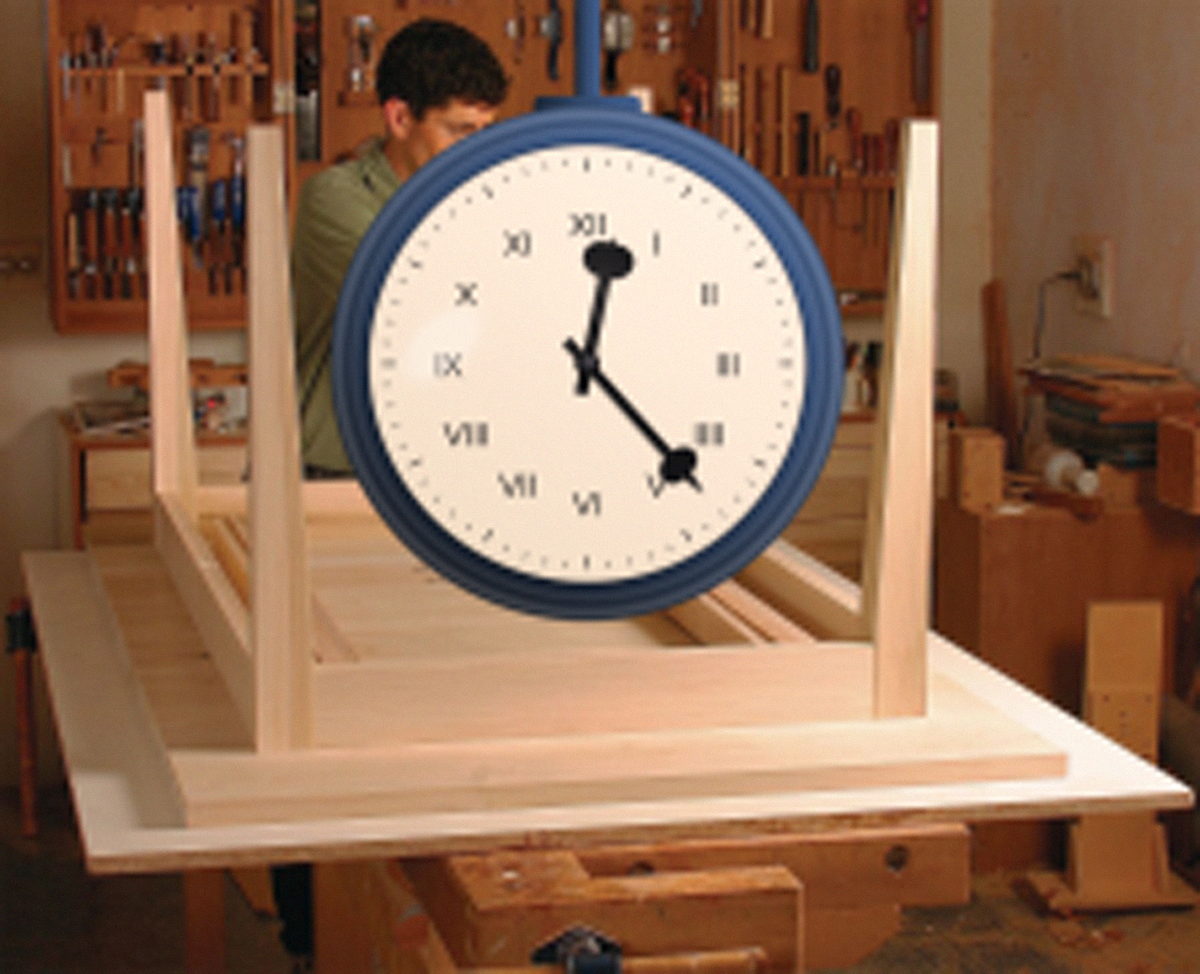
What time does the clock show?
12:23
